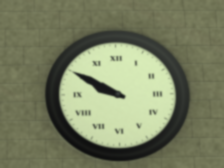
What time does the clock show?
9:50
